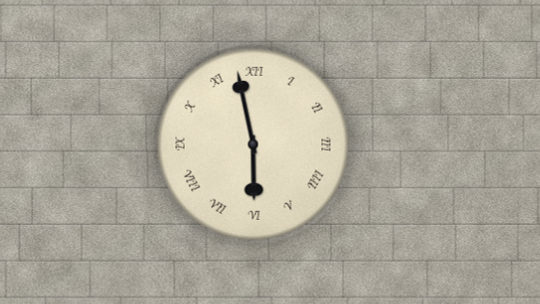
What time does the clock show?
5:58
